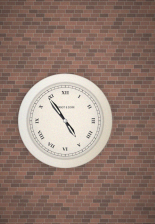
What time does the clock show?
4:54
